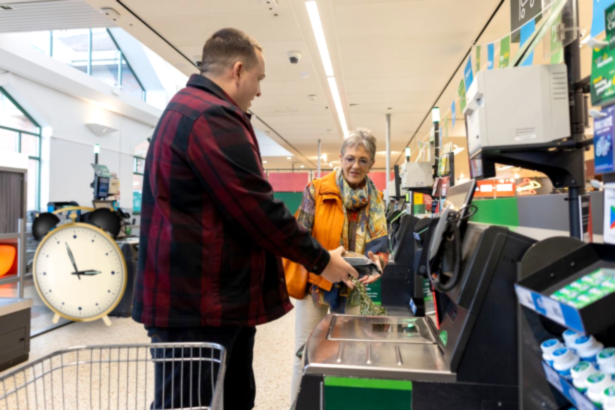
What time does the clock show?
2:57
